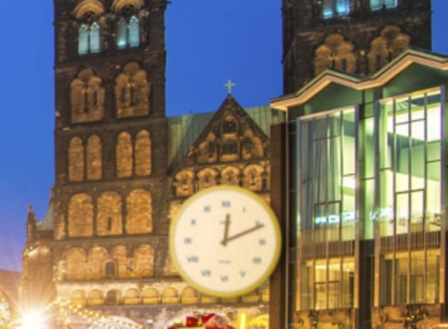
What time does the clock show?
12:11
